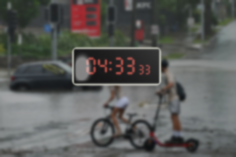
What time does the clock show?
4:33
